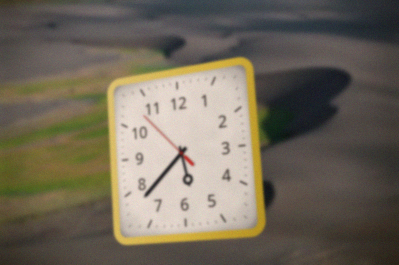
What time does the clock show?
5:37:53
